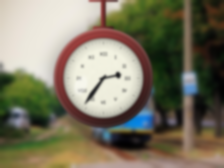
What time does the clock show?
2:36
